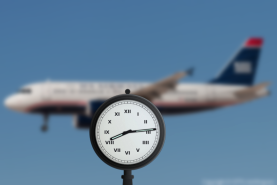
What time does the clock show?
8:14
